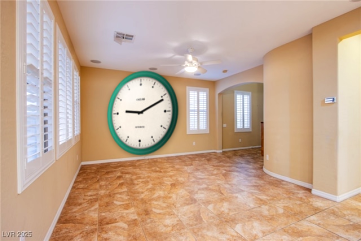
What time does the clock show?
9:11
